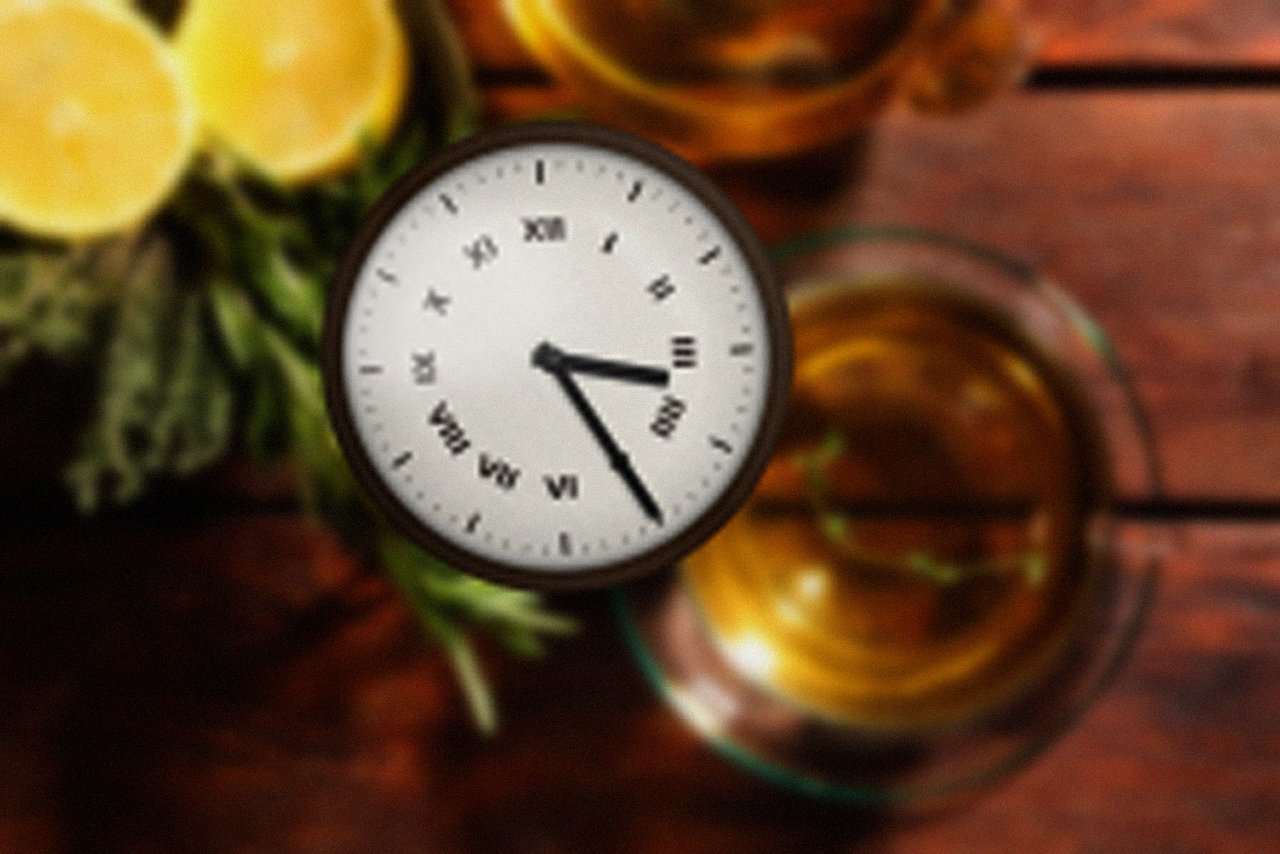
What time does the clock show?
3:25
